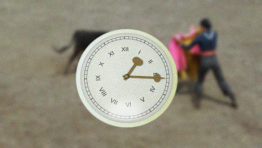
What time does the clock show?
1:16
